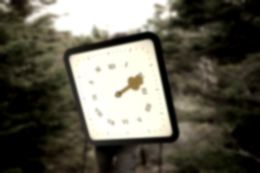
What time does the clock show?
2:11
